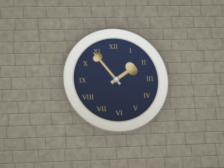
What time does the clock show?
1:54
